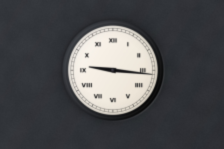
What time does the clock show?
9:16
